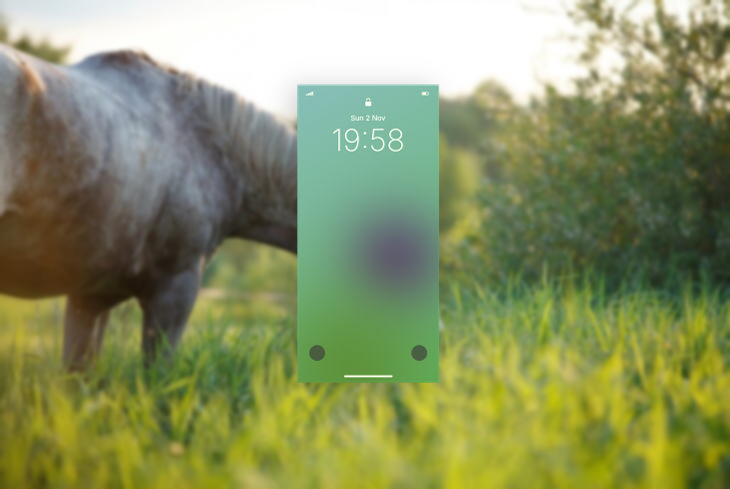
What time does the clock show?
19:58
